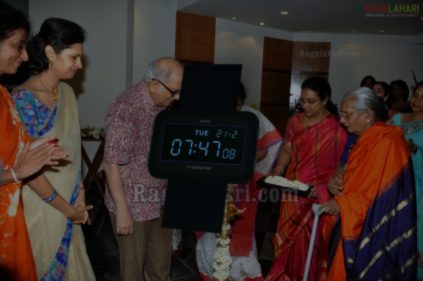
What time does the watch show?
7:47:08
